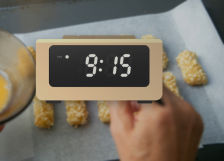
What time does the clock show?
9:15
